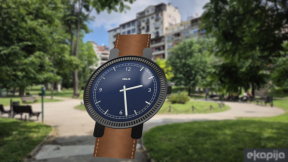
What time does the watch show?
2:28
